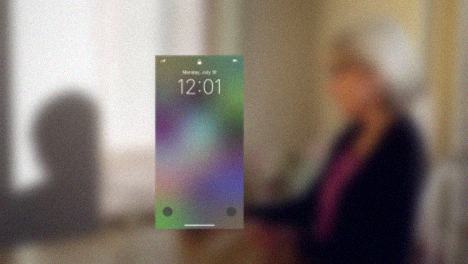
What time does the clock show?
12:01
